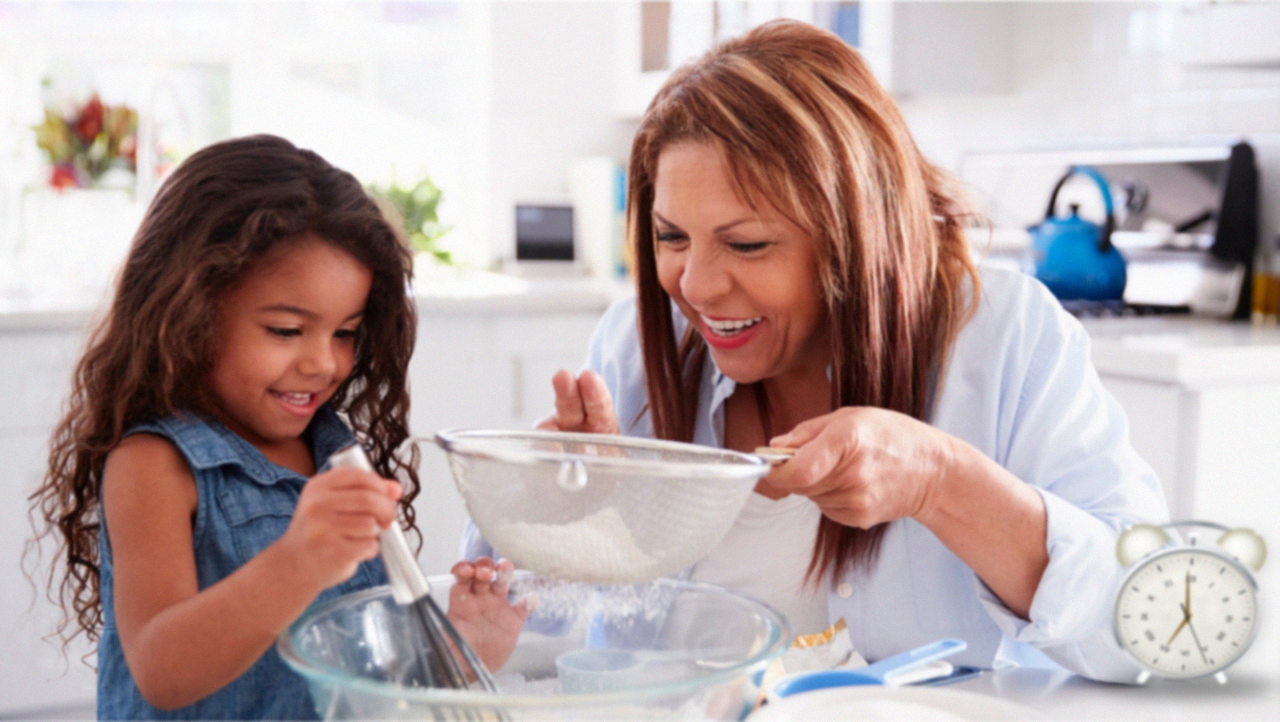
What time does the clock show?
6:59:26
